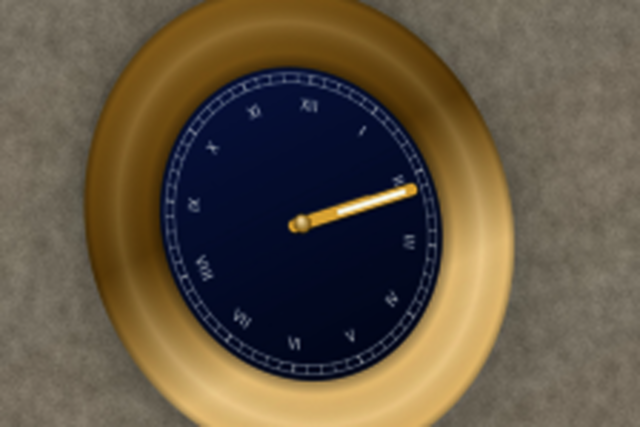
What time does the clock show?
2:11
